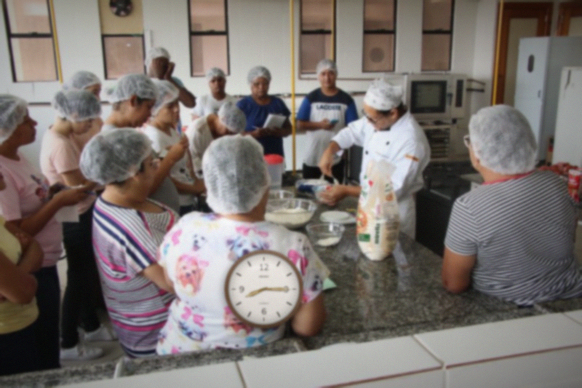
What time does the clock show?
8:15
